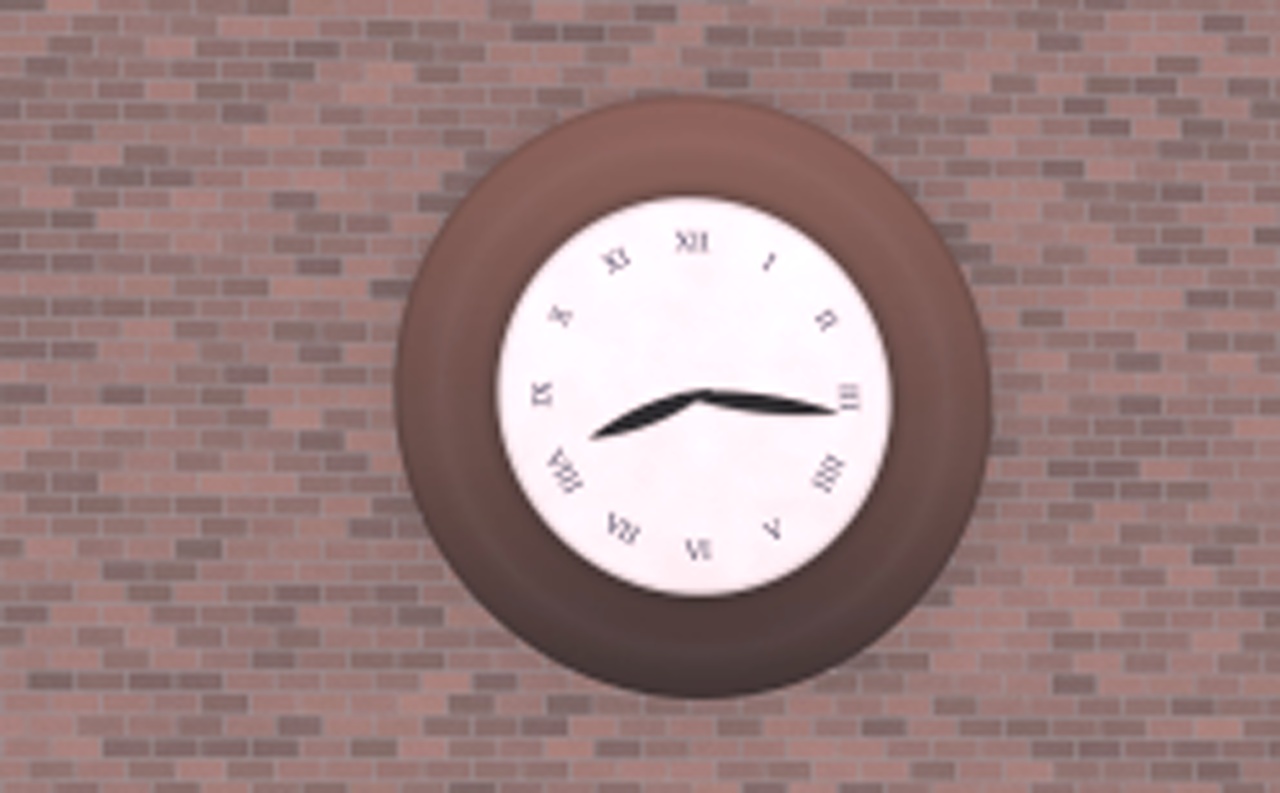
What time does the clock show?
8:16
